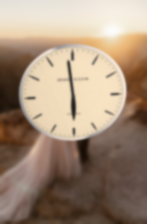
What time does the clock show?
5:59
